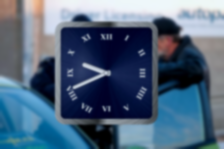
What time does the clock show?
9:41
